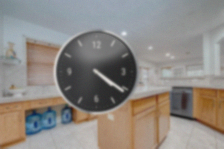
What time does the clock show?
4:21
